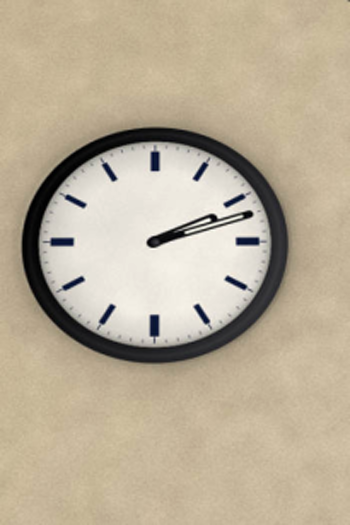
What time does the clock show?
2:12
